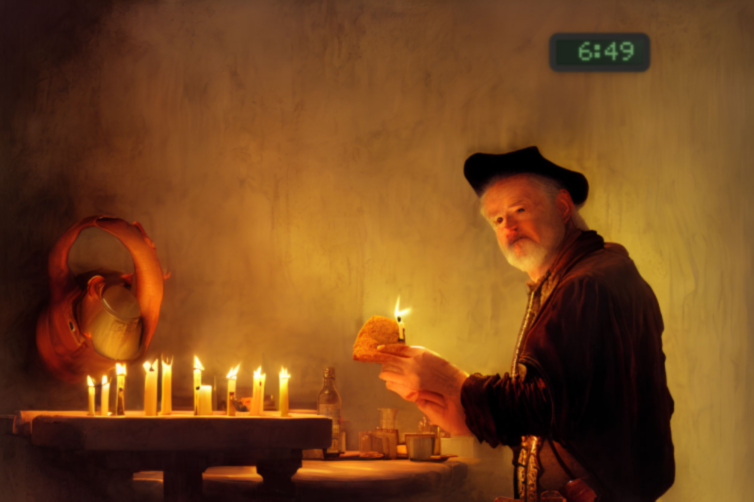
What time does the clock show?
6:49
